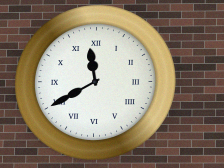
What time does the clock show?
11:40
